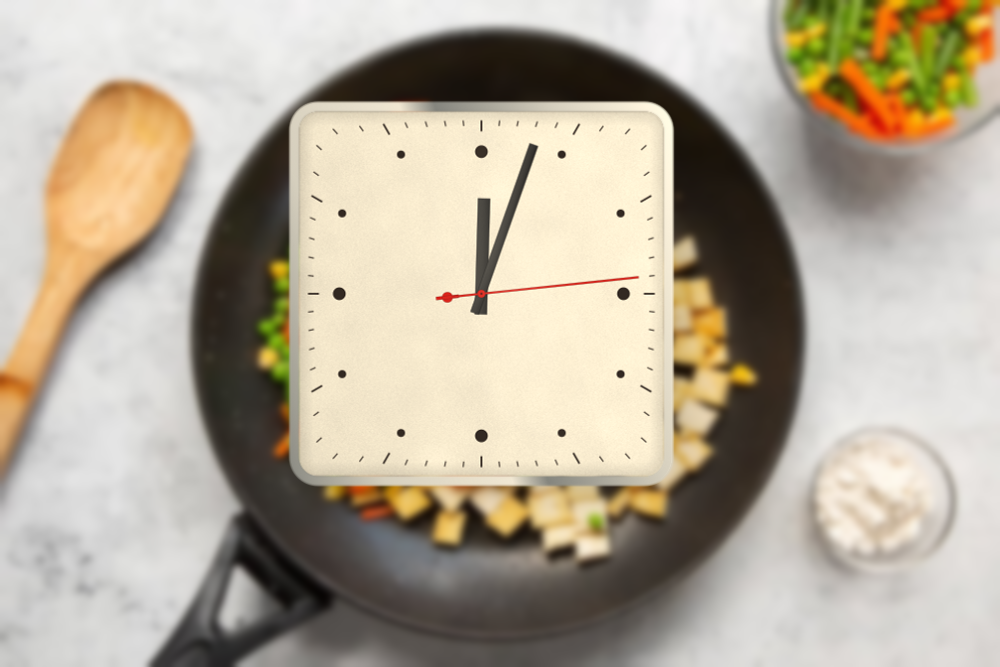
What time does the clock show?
12:03:14
